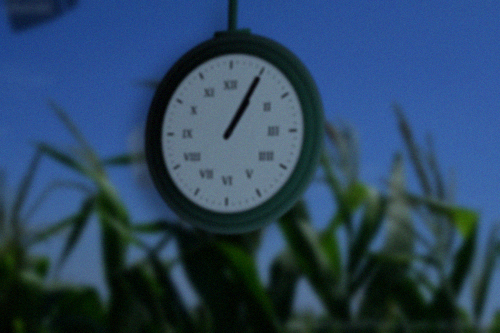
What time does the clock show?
1:05
